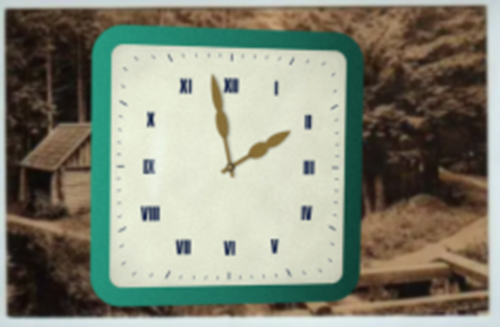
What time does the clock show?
1:58
